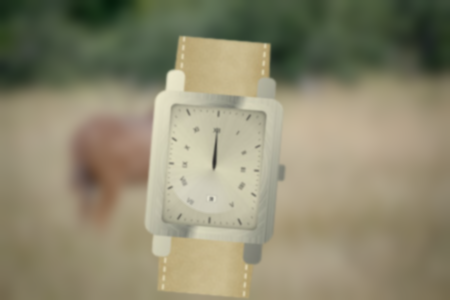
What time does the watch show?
12:00
